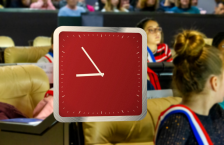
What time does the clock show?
8:54
